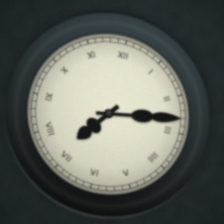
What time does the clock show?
7:13
